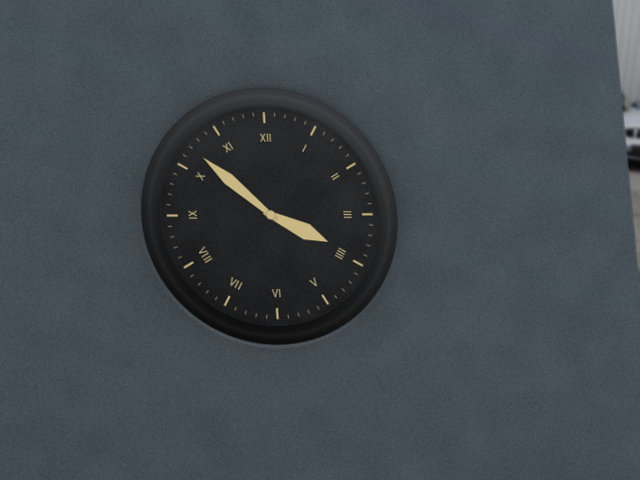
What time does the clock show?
3:52
